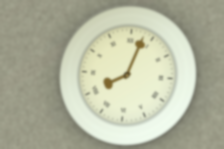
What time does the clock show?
8:03
